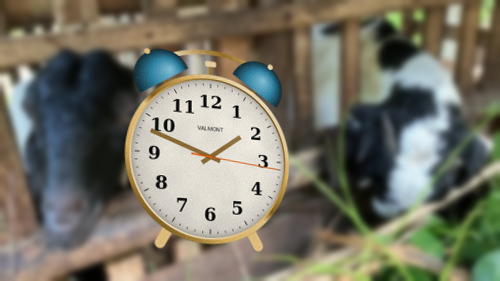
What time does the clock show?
1:48:16
